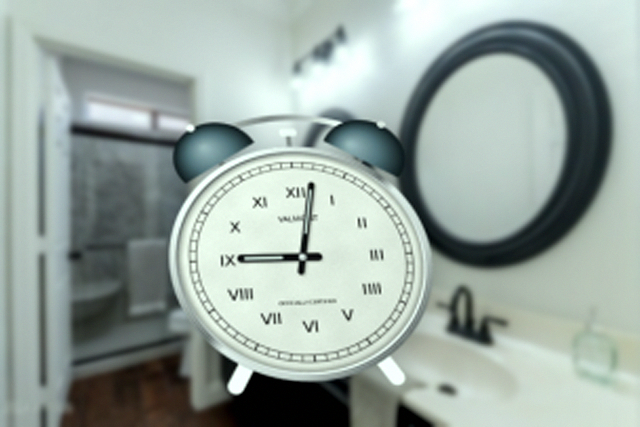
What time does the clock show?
9:02
